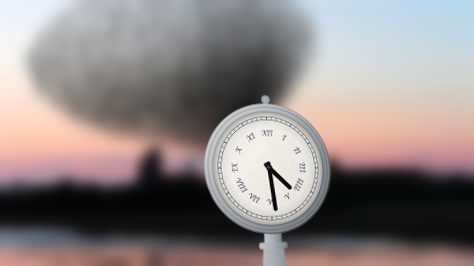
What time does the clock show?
4:29
